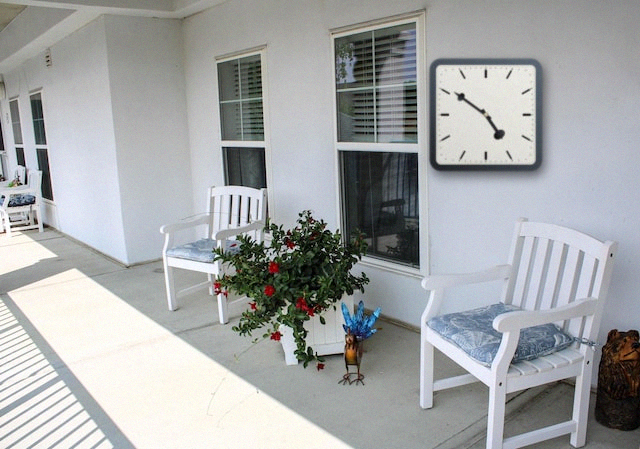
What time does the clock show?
4:51
